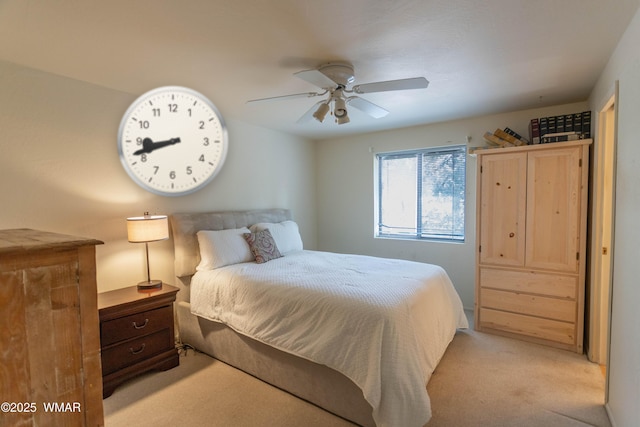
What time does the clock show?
8:42
